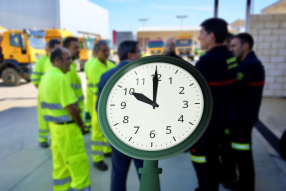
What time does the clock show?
10:00
